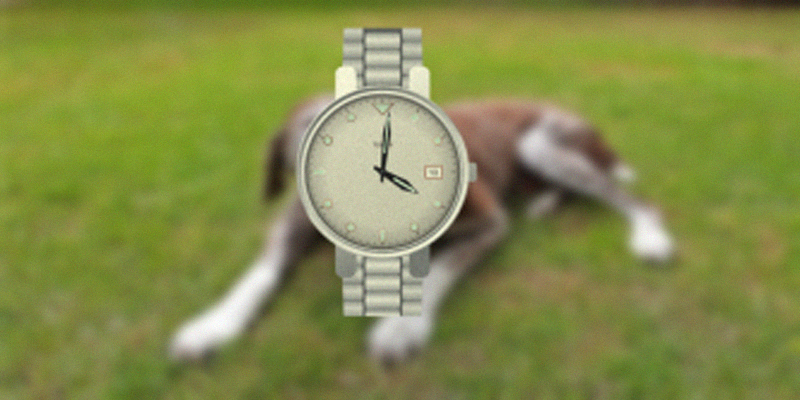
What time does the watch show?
4:01
